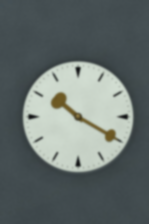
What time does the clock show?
10:20
